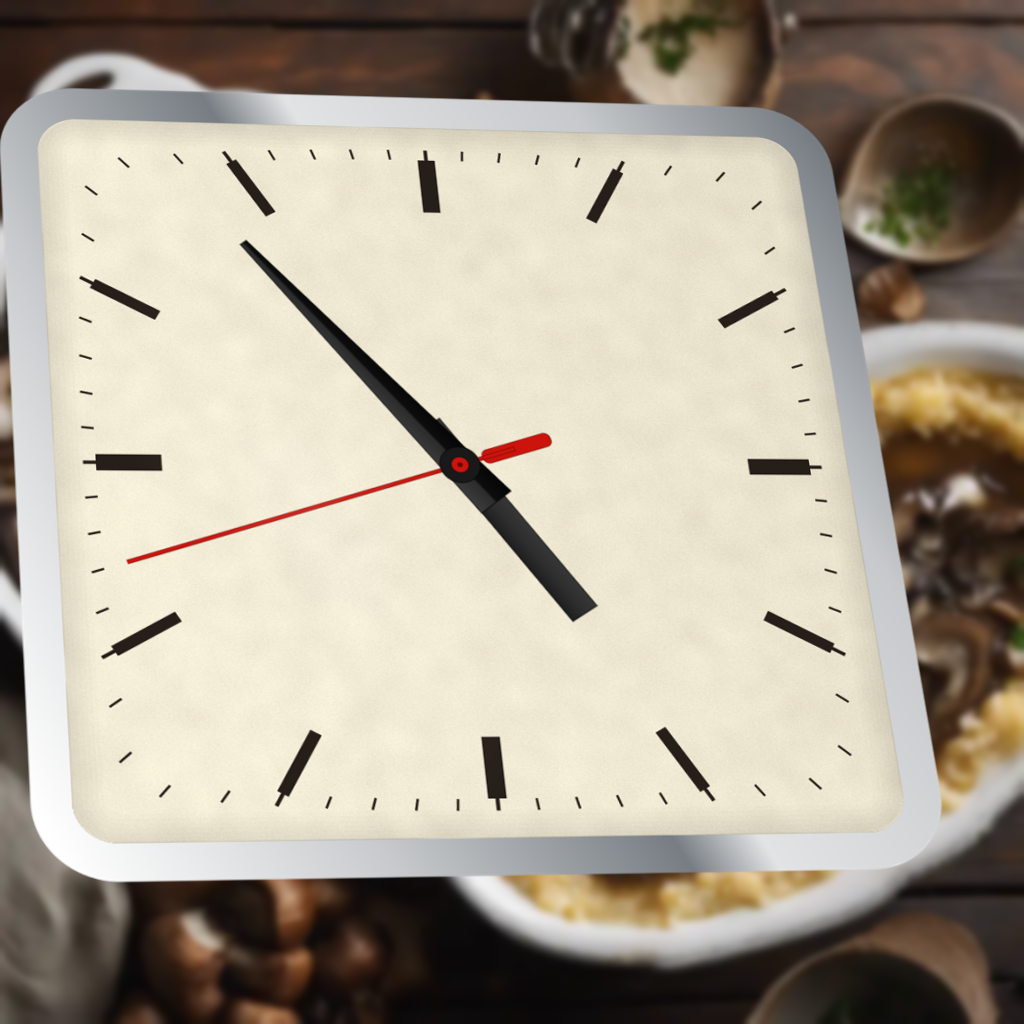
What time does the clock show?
4:53:42
